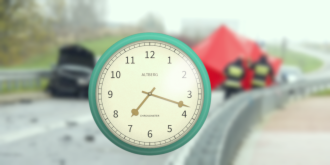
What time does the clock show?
7:18
